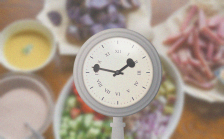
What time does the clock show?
1:47
